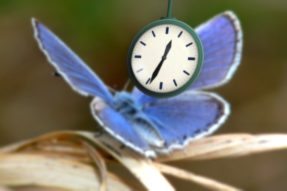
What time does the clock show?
12:34
